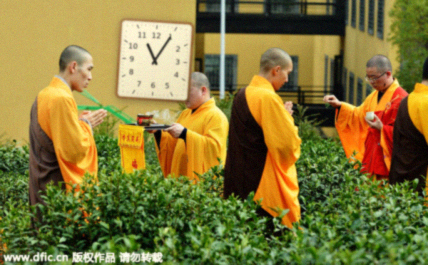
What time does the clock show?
11:05
